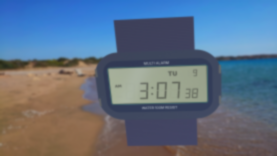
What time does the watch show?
3:07:38
